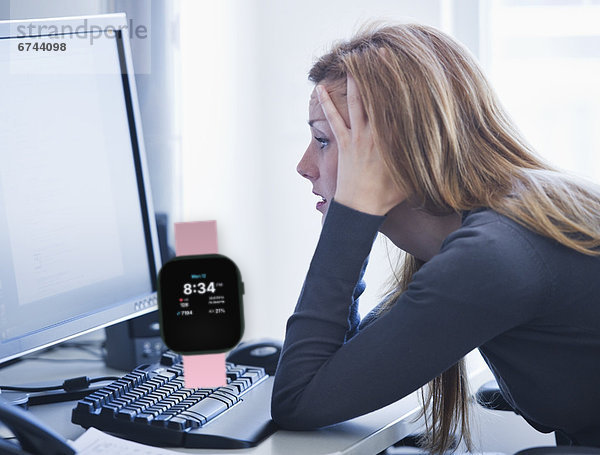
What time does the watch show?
8:34
